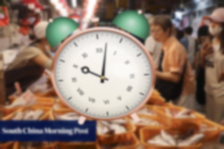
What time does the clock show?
10:02
